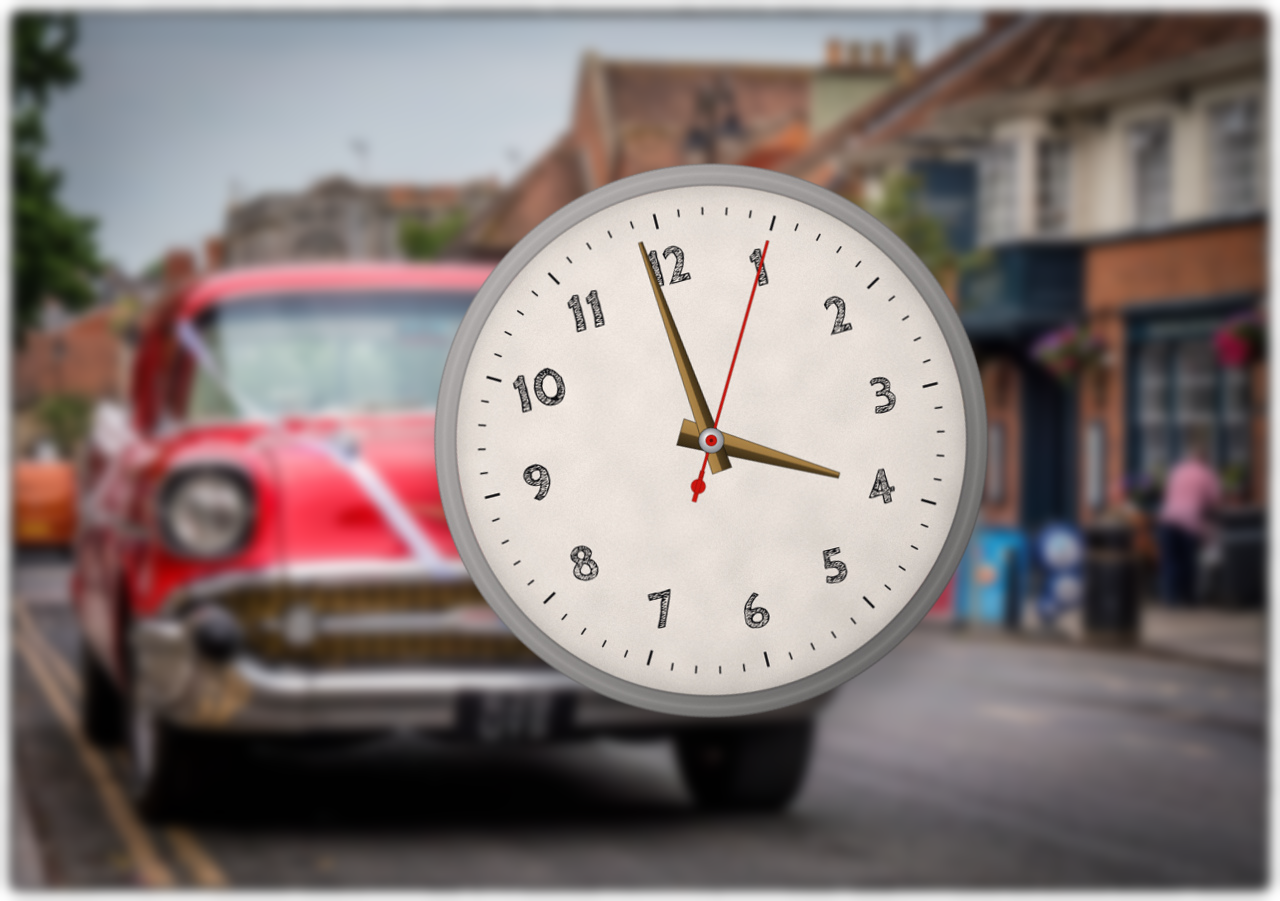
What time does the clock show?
3:59:05
